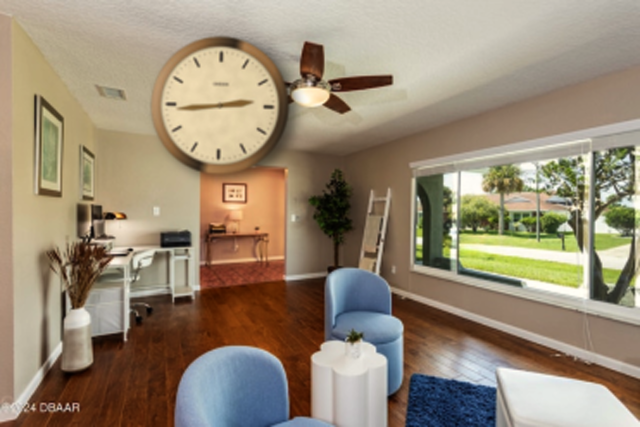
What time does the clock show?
2:44
